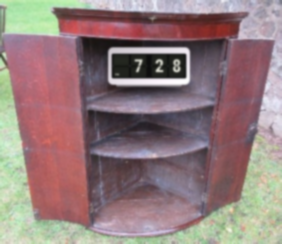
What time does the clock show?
7:28
